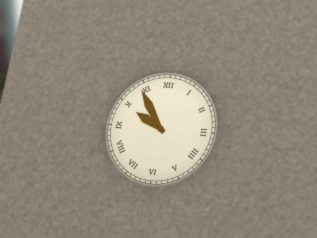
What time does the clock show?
9:54
